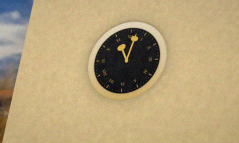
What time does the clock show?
11:02
